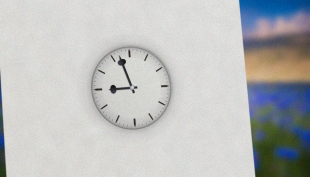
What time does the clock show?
8:57
